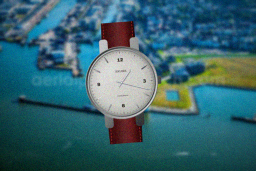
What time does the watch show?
1:18
